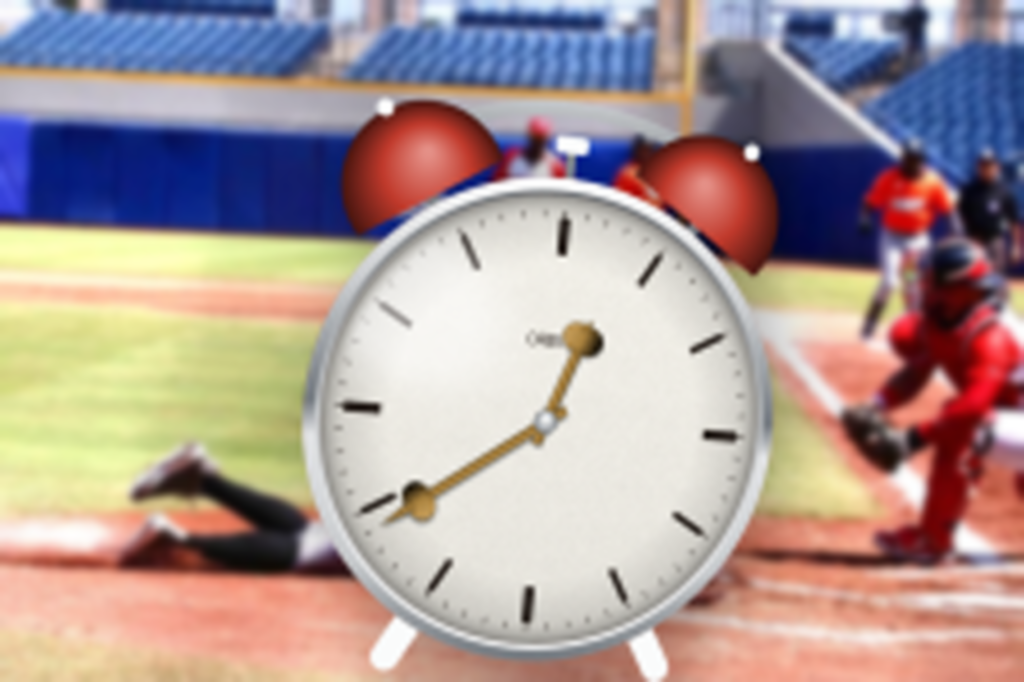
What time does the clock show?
12:39
